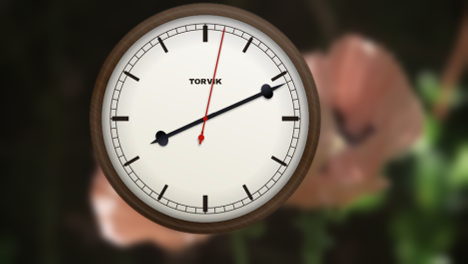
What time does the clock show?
8:11:02
